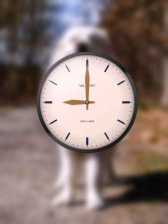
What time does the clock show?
9:00
